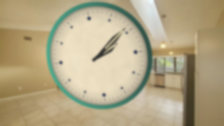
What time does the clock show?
2:09
